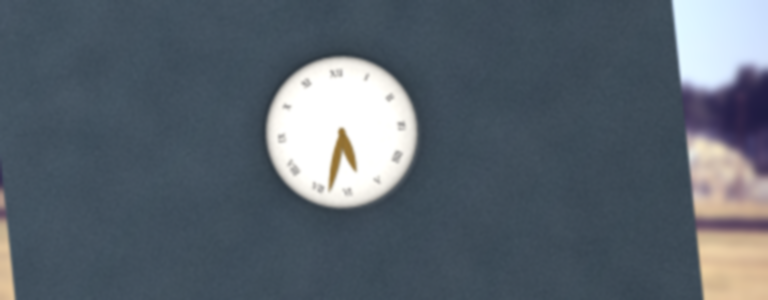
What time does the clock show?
5:33
